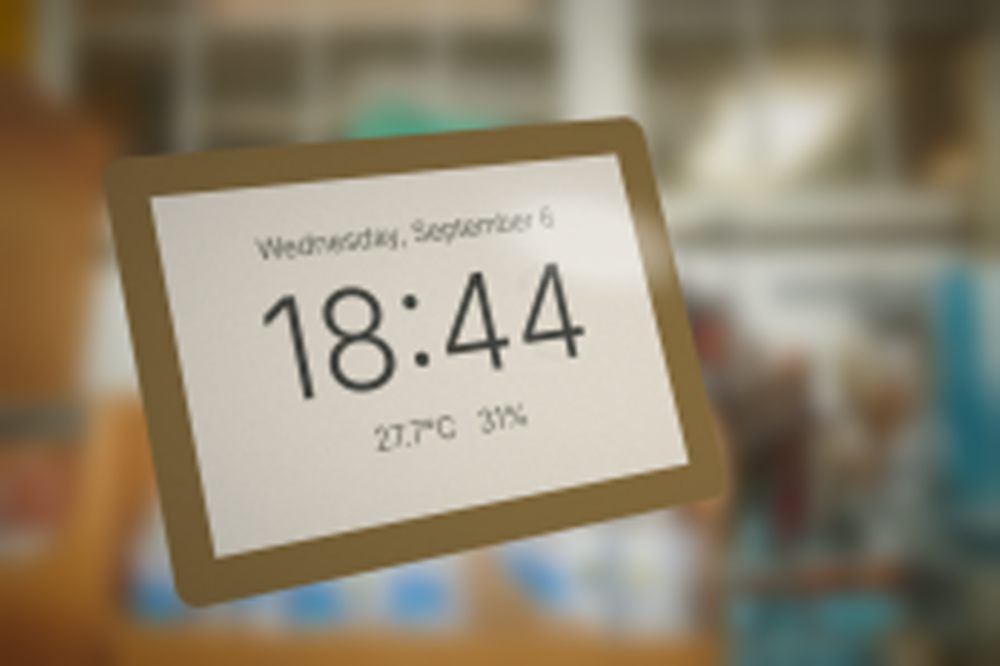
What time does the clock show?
18:44
